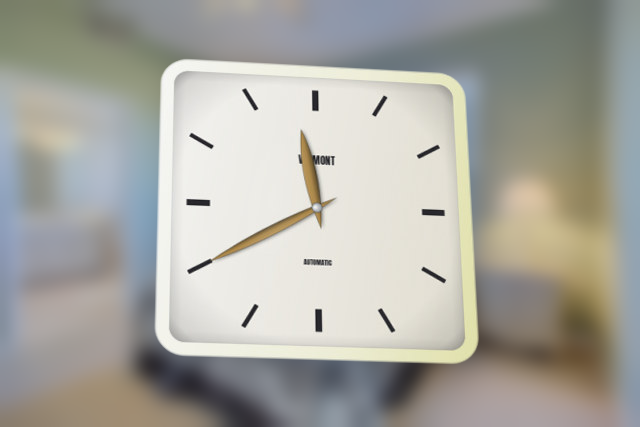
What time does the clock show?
11:40
